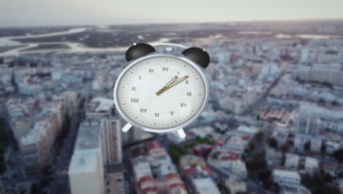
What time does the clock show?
1:08
